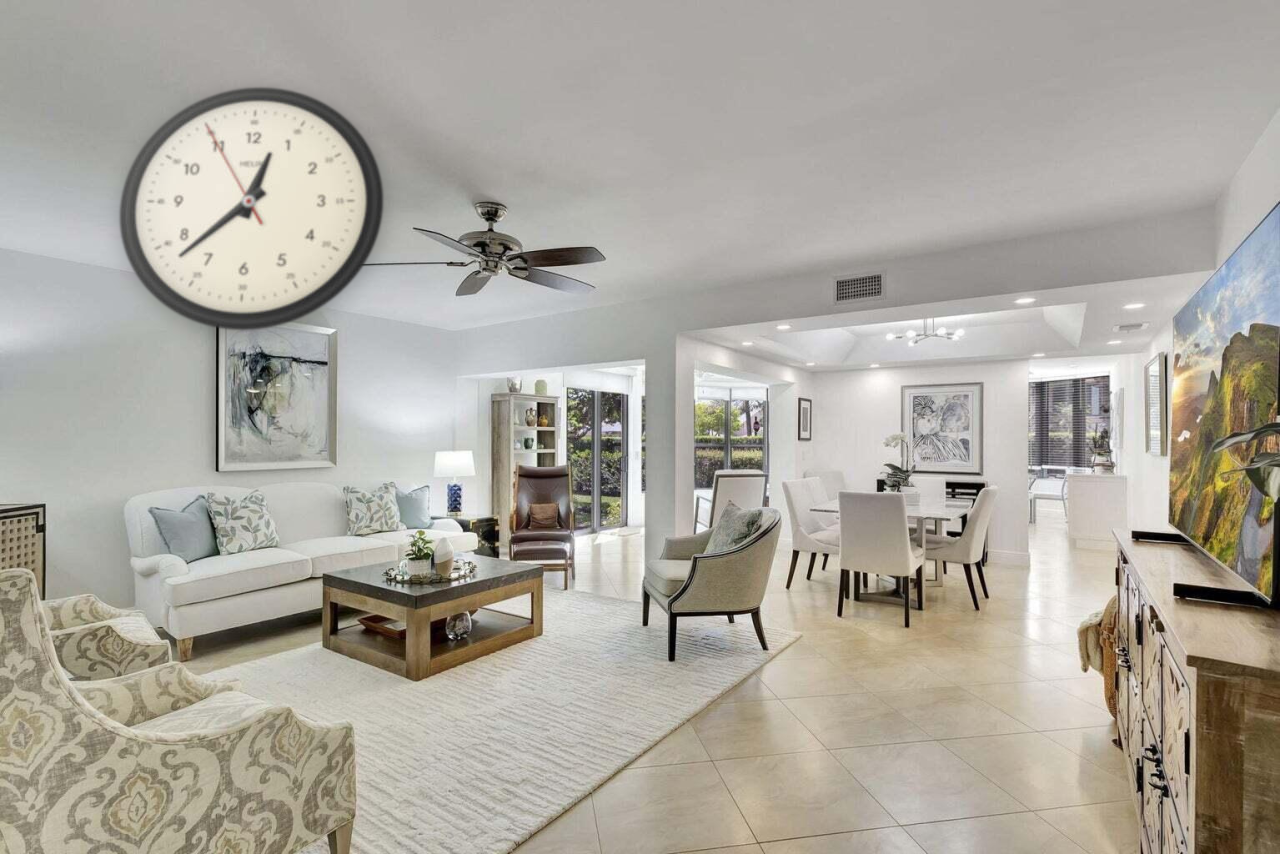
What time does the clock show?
12:37:55
